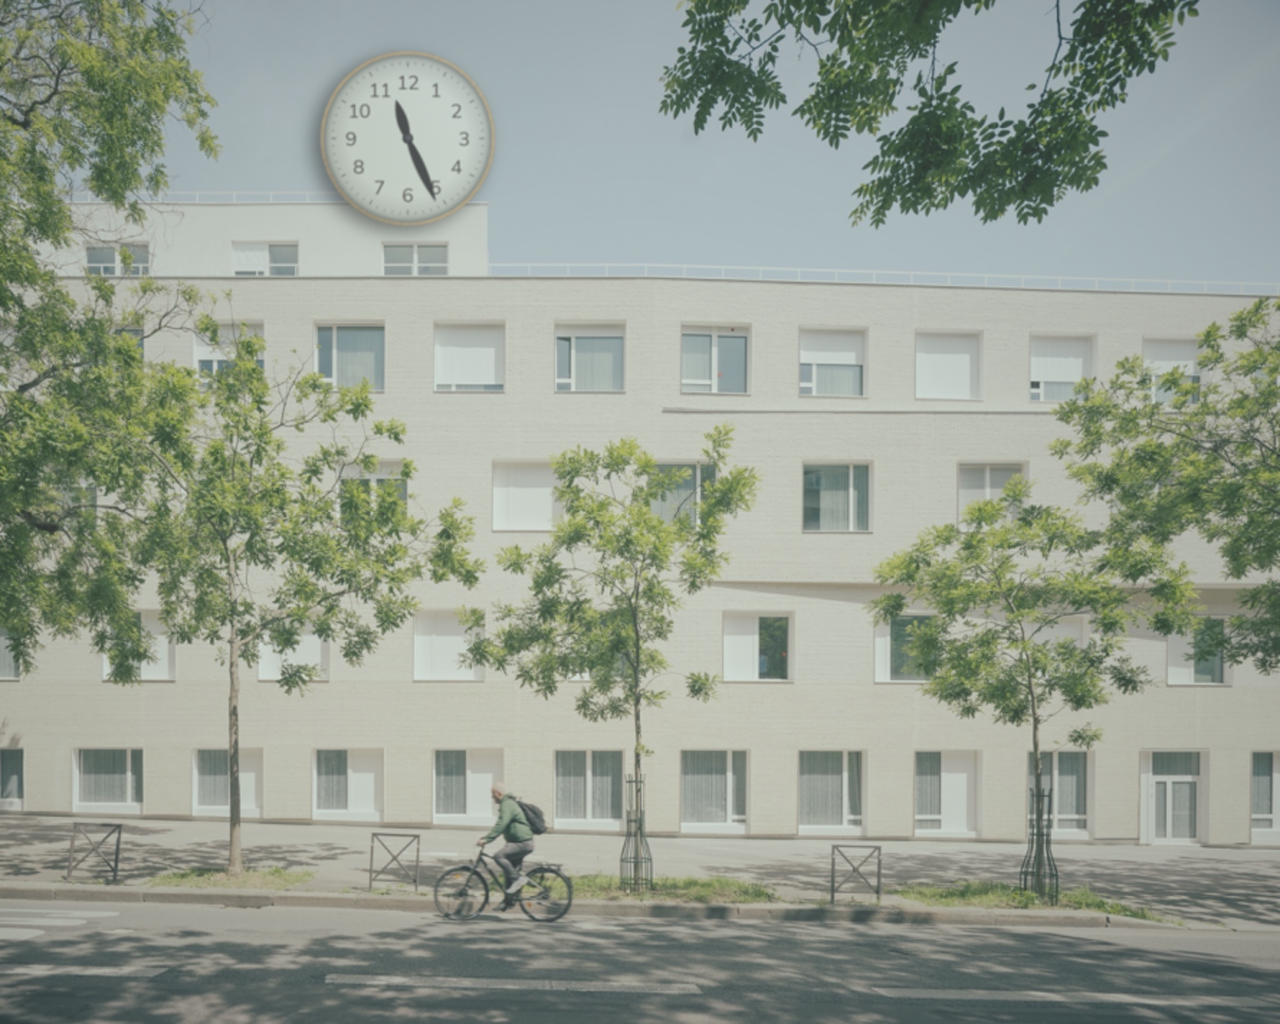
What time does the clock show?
11:26
